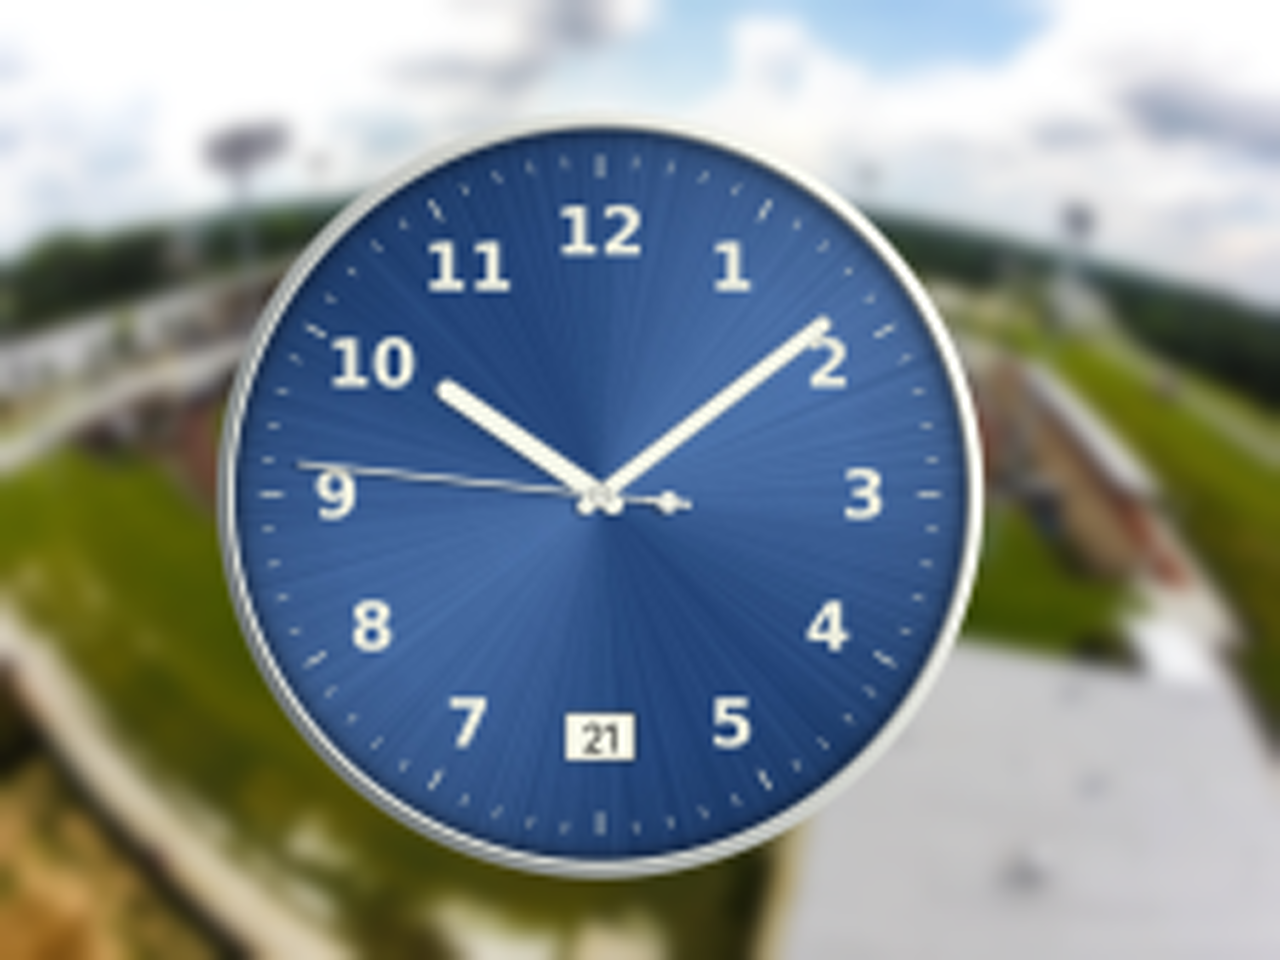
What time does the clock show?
10:08:46
